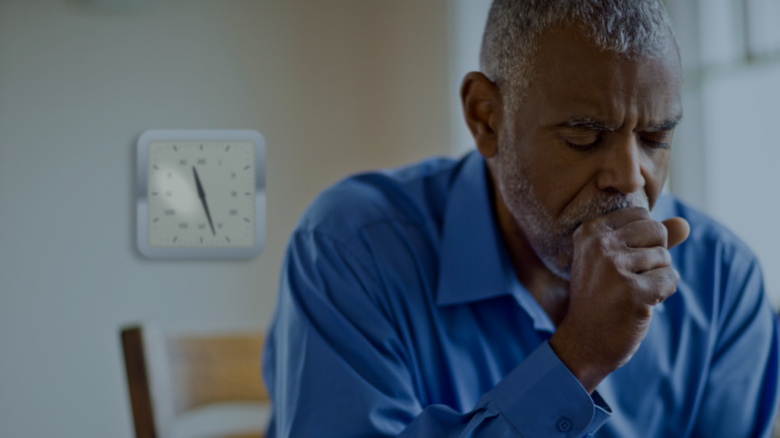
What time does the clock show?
11:27
